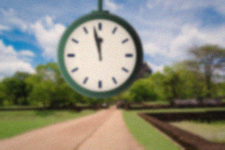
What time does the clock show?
11:58
